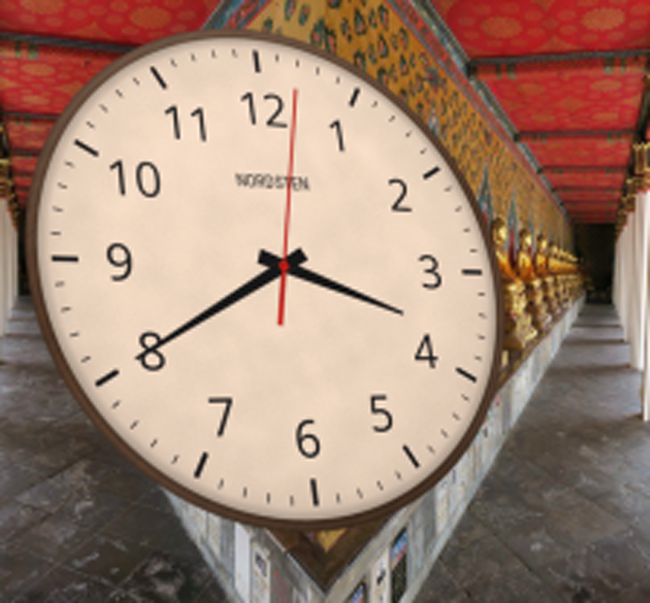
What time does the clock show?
3:40:02
